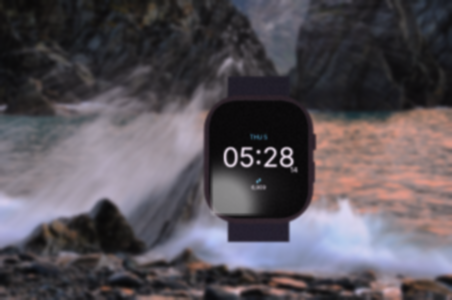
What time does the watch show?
5:28
